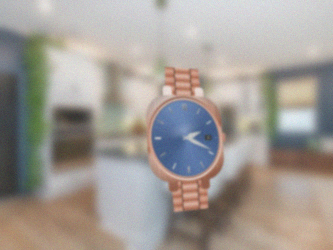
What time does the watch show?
2:19
